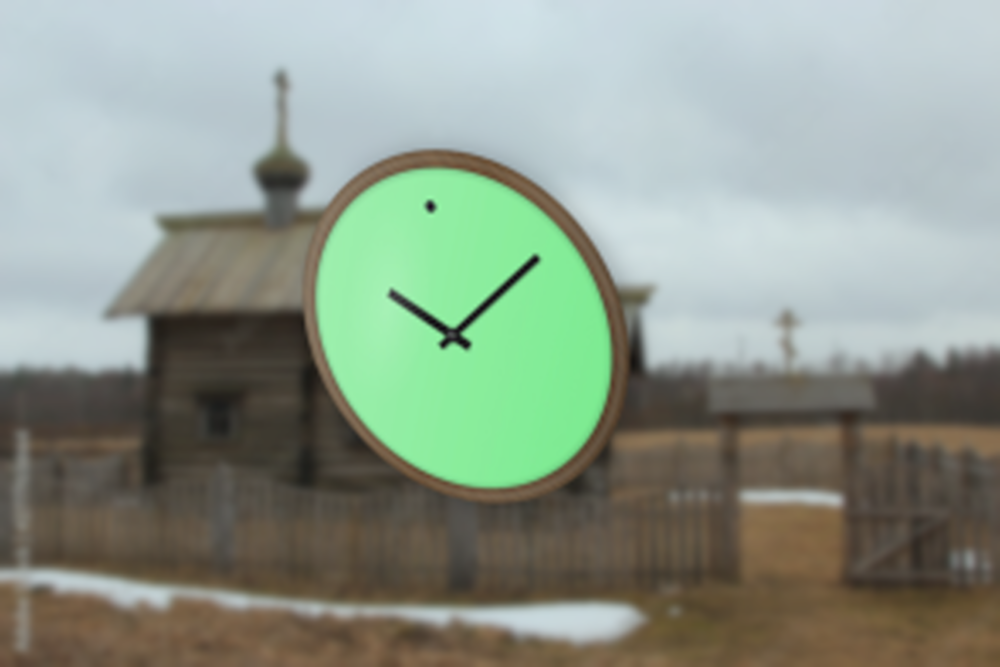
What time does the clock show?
10:09
